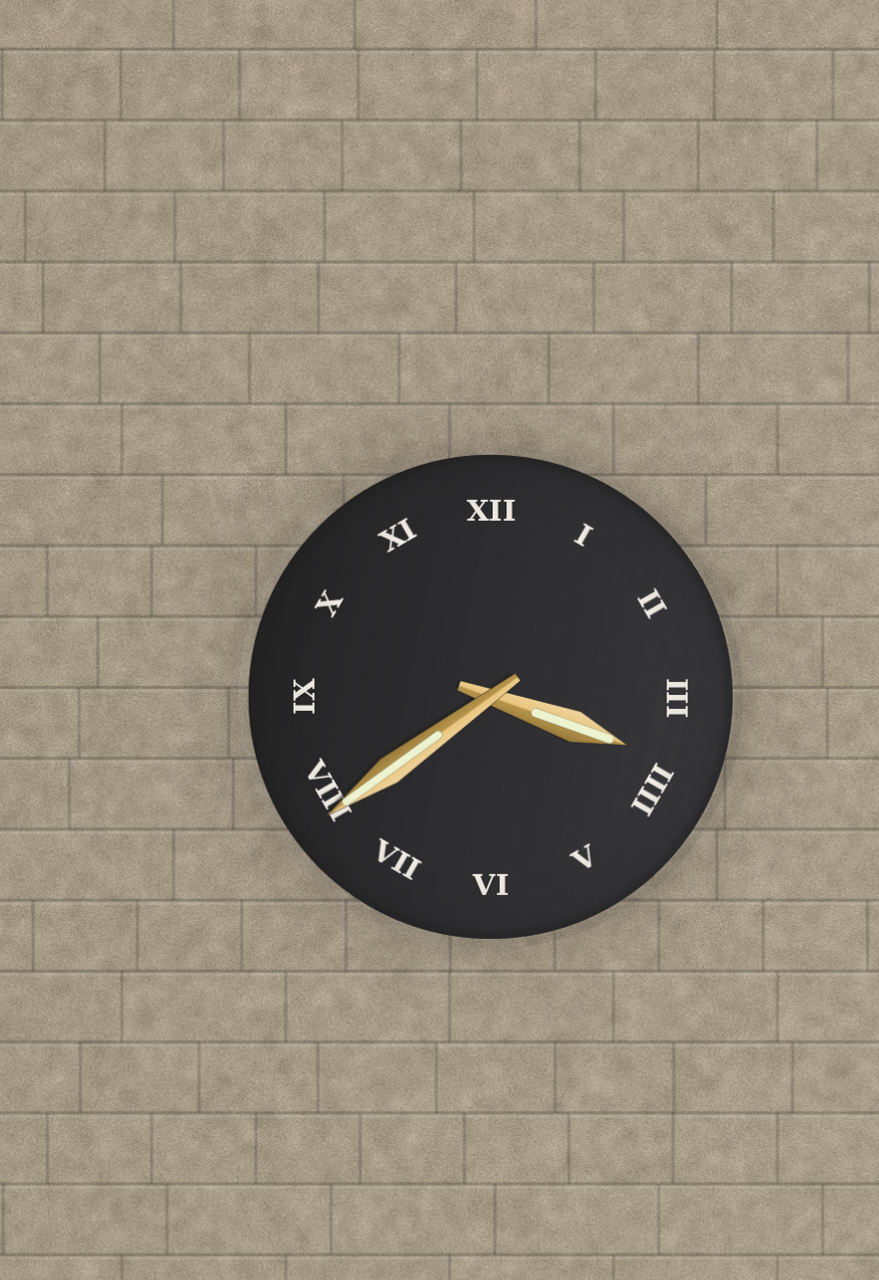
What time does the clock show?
3:39
